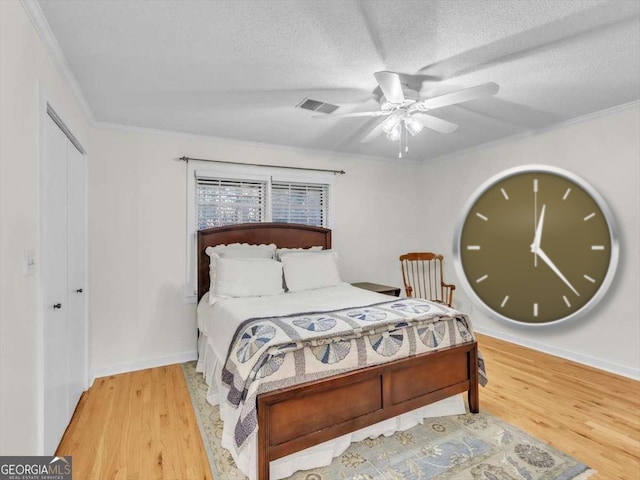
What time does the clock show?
12:23:00
